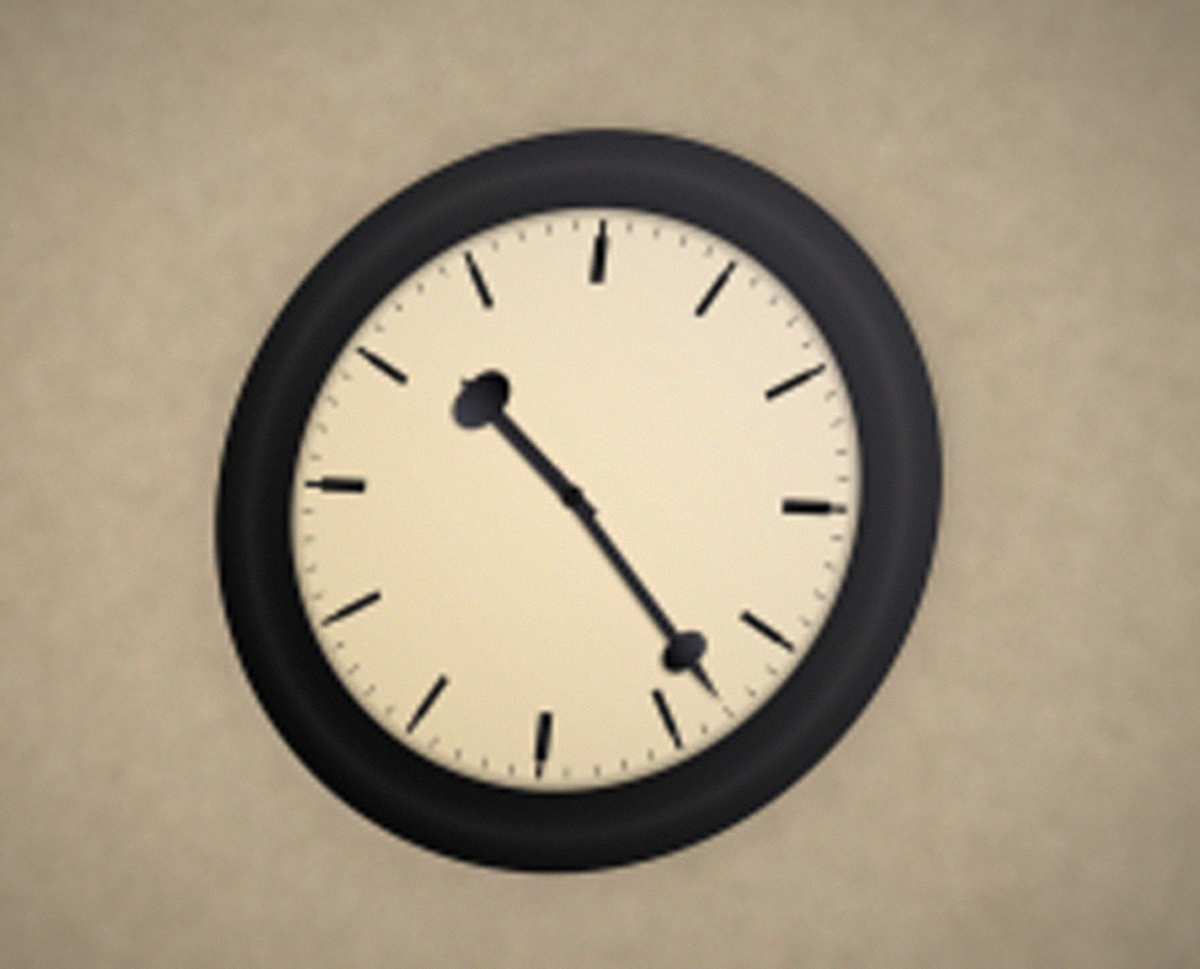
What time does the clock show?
10:23
